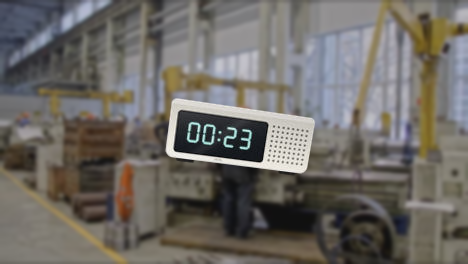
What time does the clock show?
0:23
